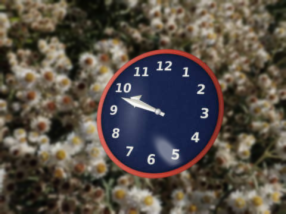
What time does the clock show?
9:48
